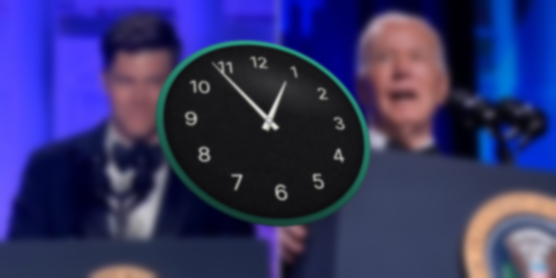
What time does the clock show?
12:54
